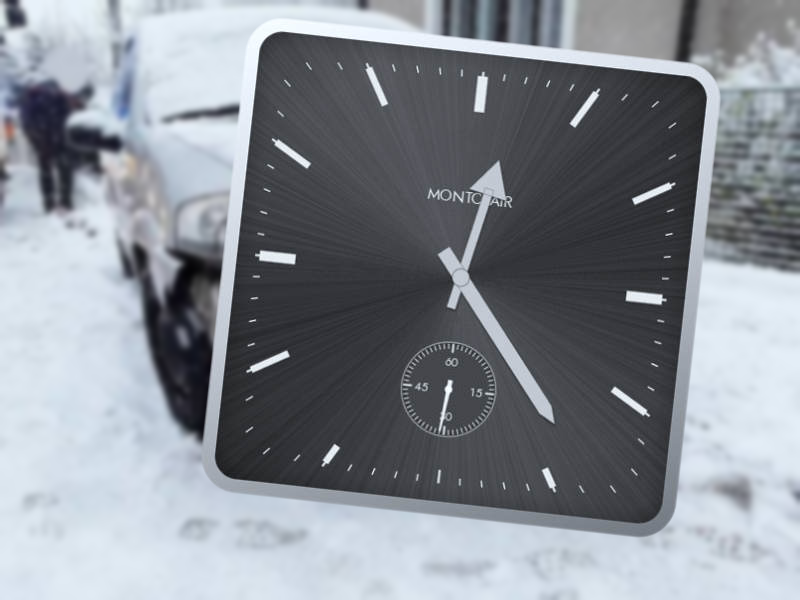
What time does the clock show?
12:23:31
